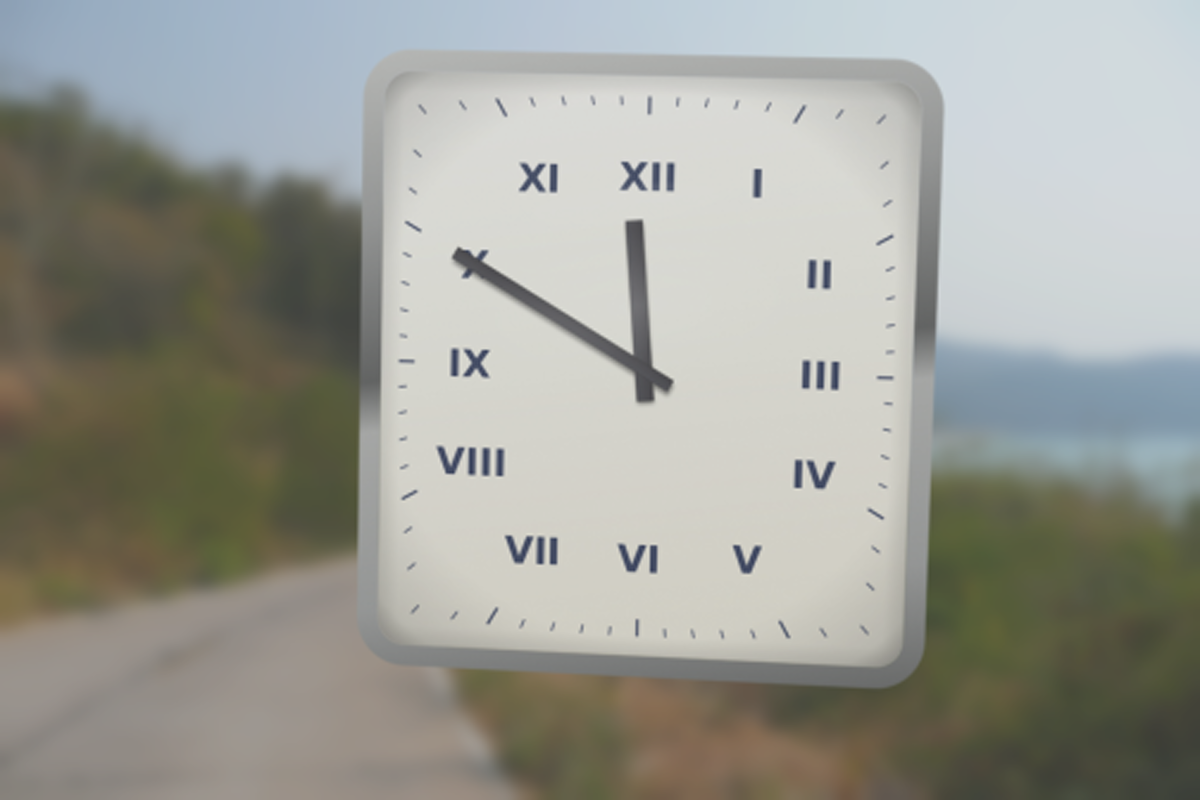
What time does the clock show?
11:50
